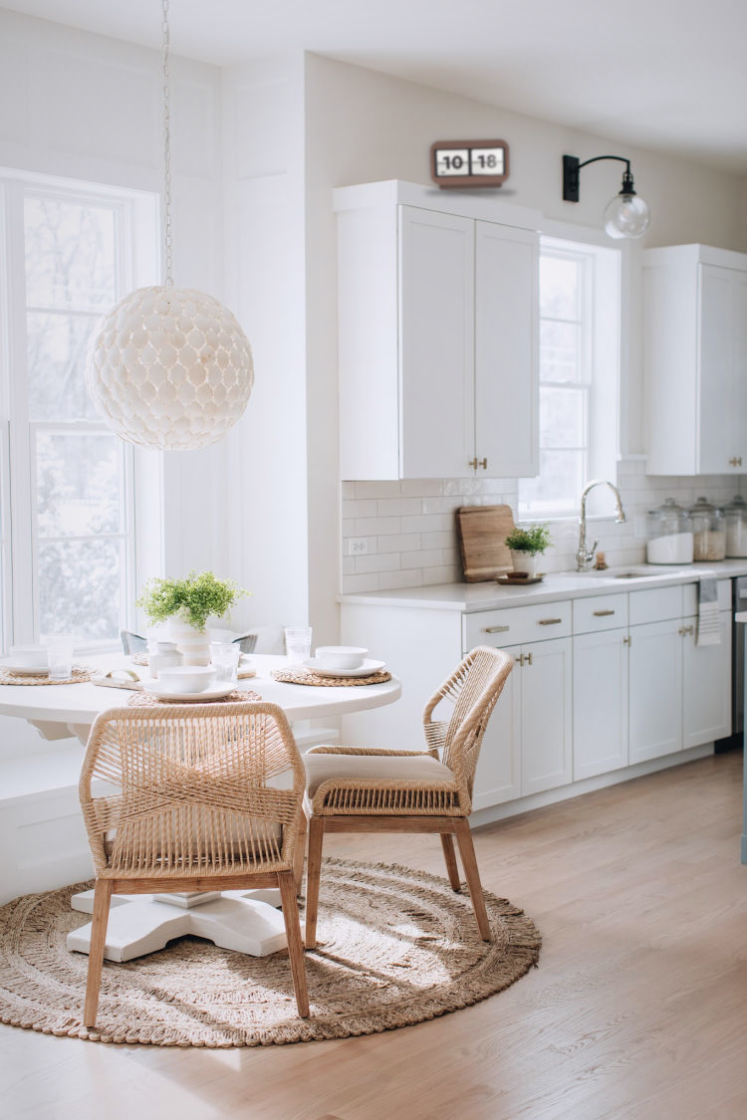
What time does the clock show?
10:18
